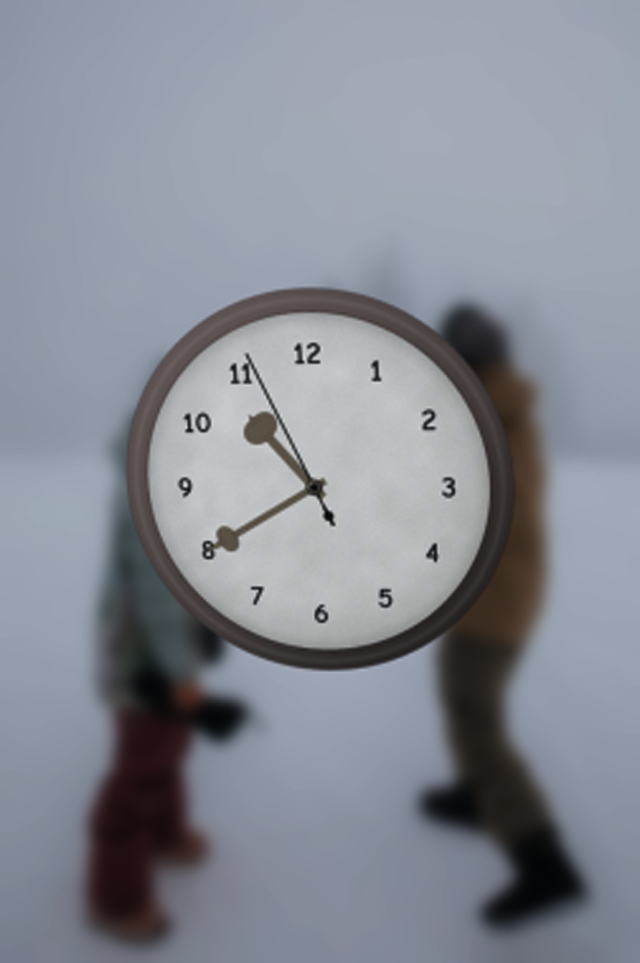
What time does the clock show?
10:39:56
